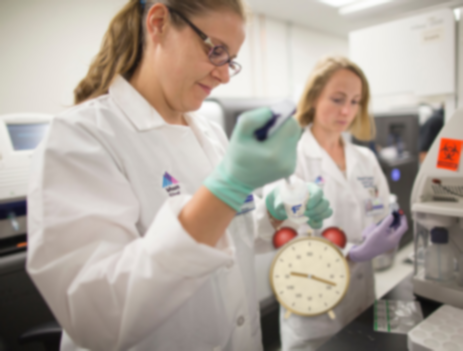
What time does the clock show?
9:18
